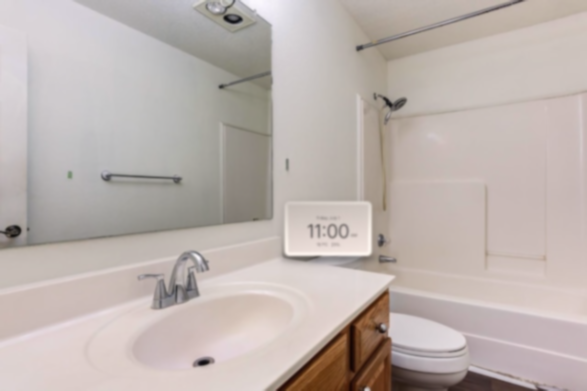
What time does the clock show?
11:00
